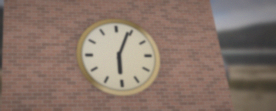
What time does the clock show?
6:04
